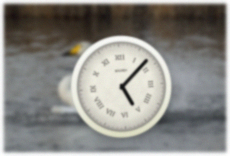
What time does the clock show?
5:08
